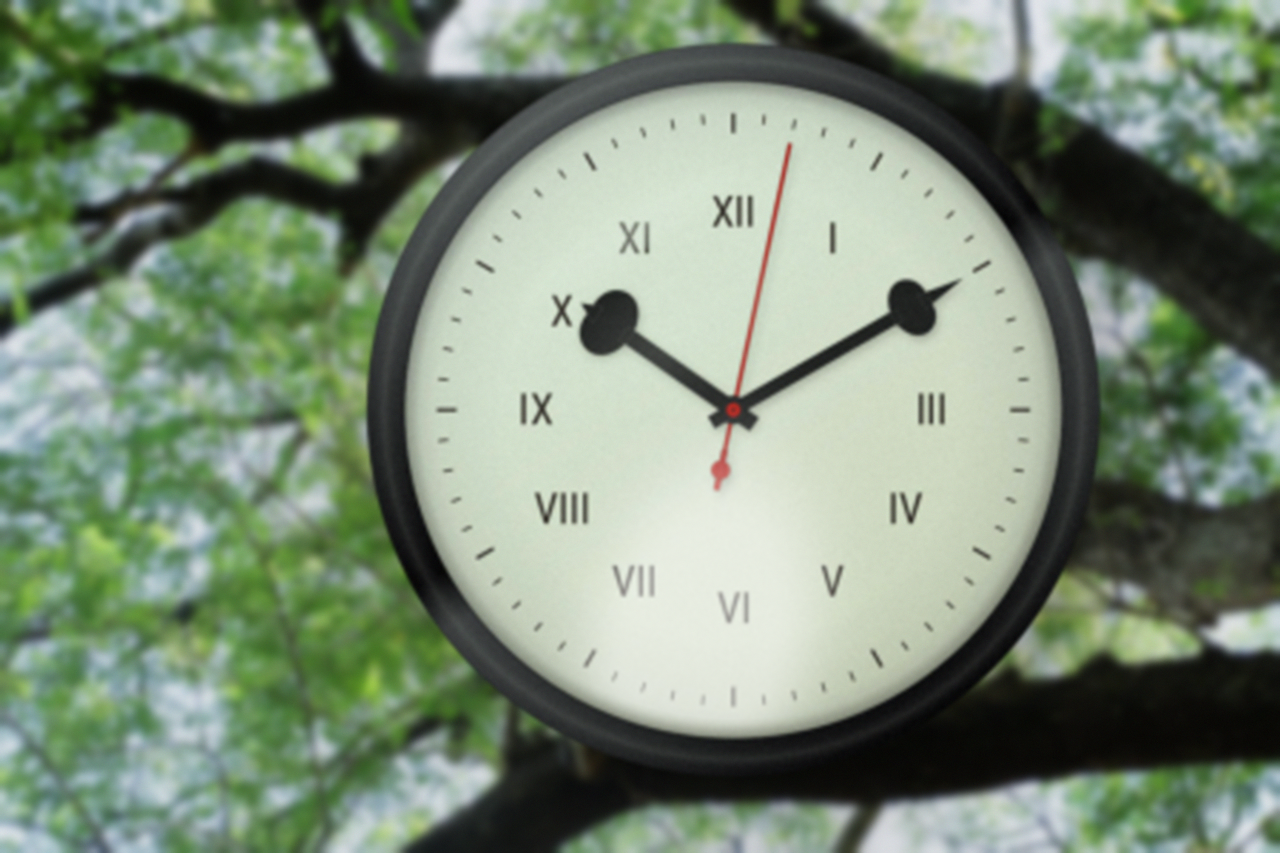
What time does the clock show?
10:10:02
